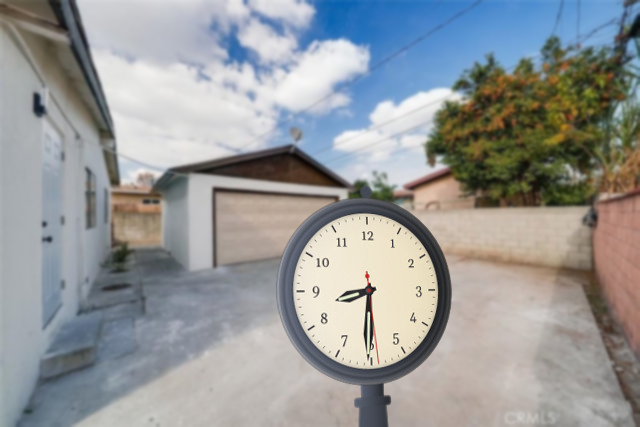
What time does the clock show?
8:30:29
